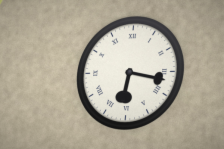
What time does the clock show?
6:17
